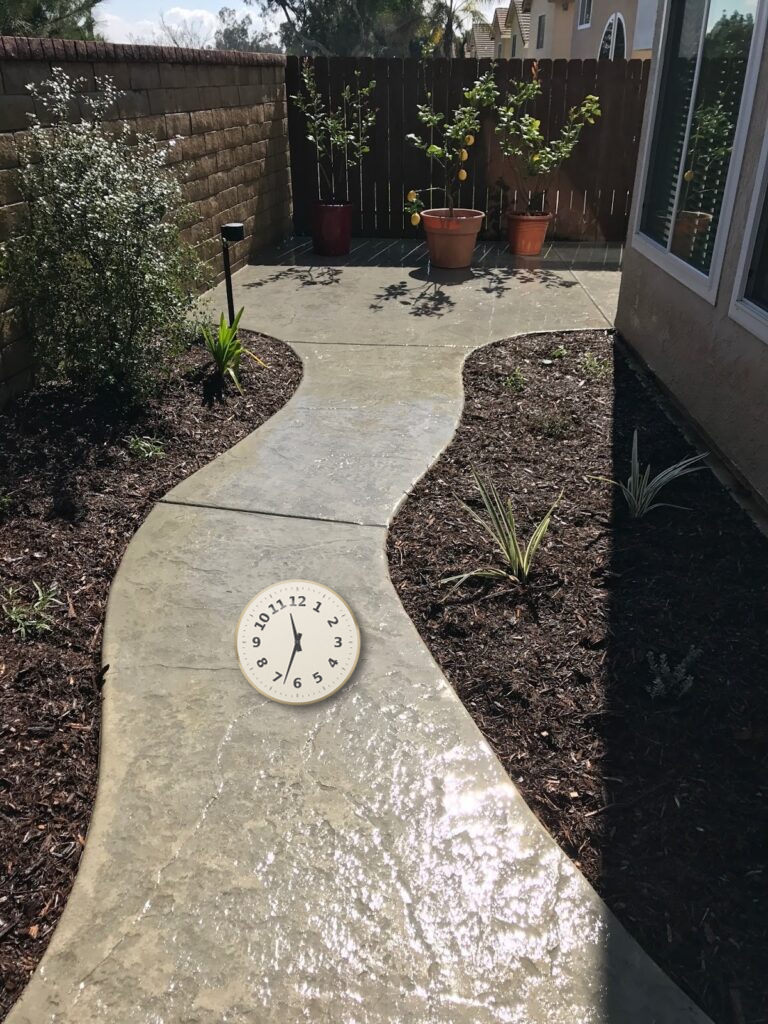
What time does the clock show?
11:33
